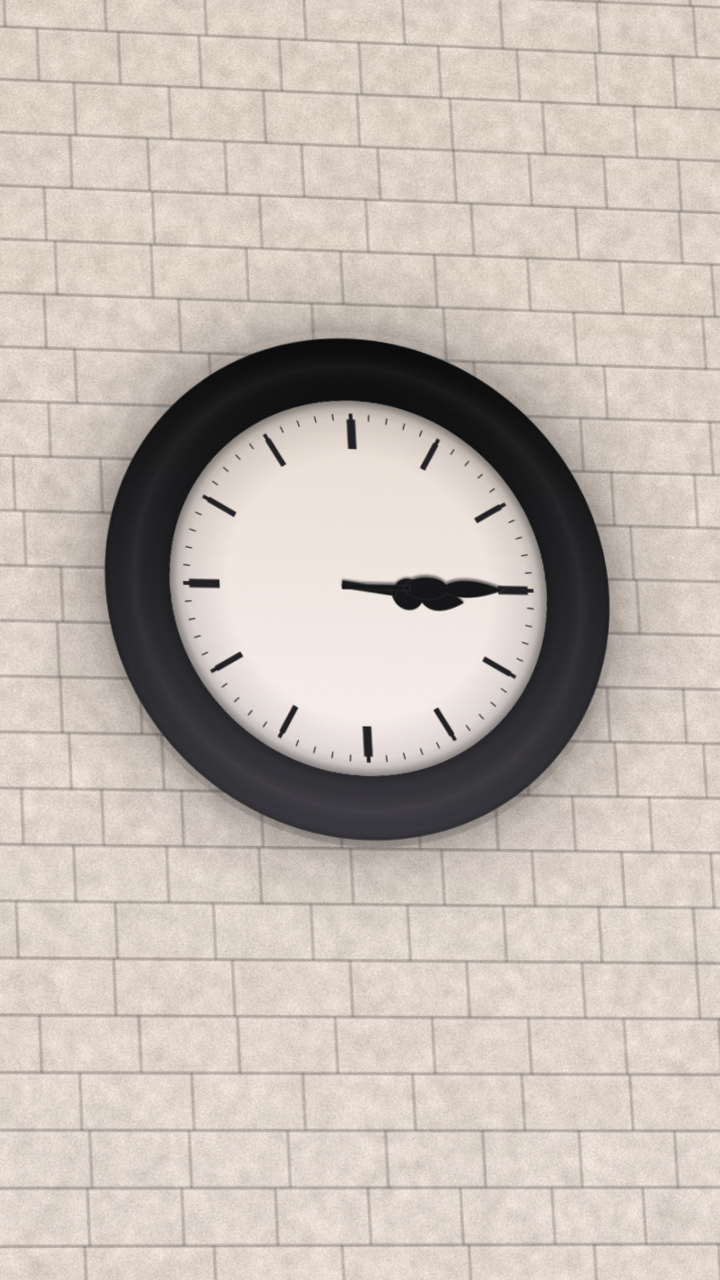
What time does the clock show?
3:15
